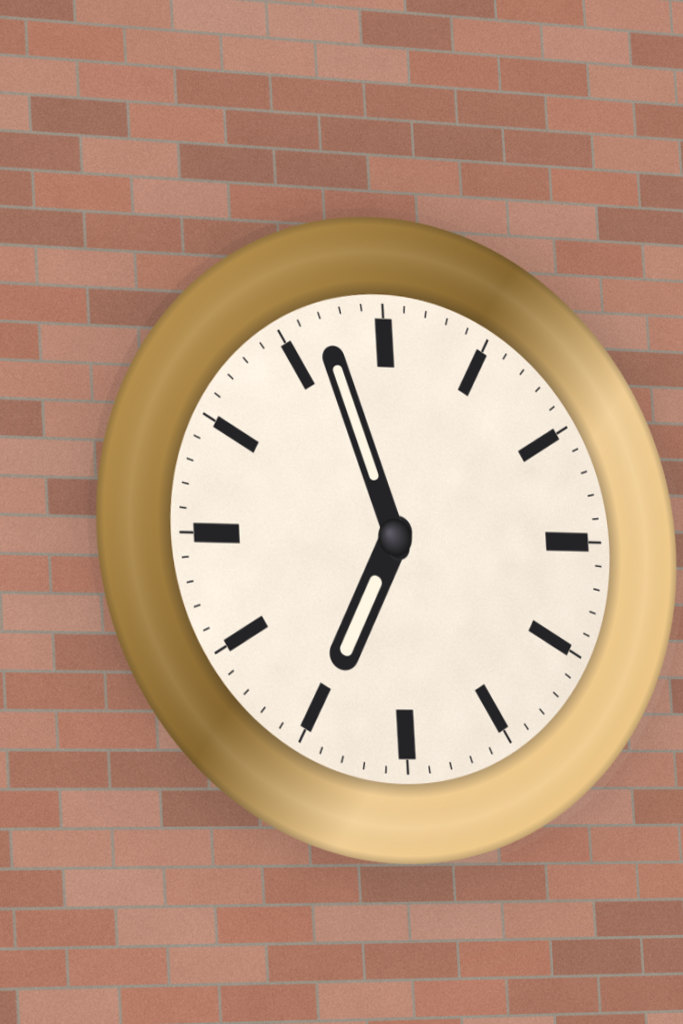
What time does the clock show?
6:57
